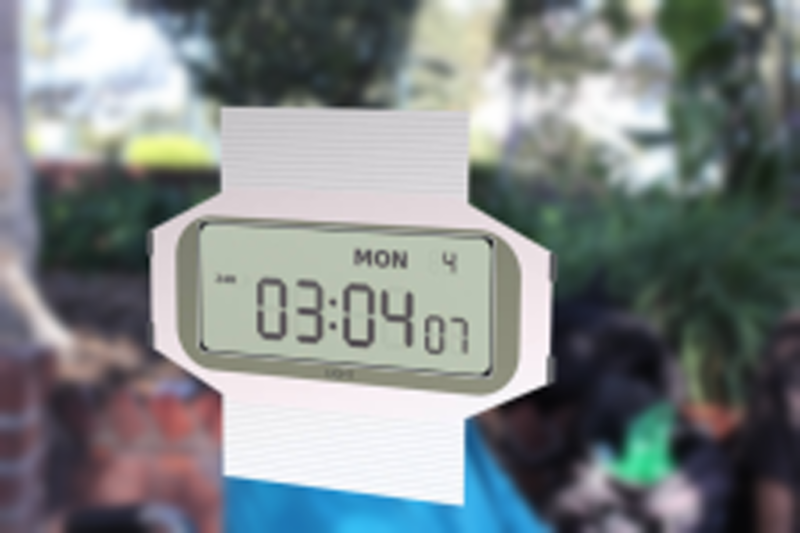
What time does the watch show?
3:04:07
